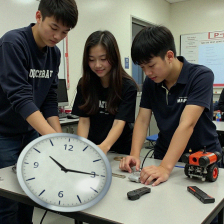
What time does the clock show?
10:15
